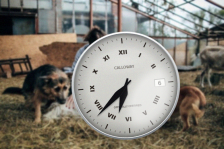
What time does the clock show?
6:38
